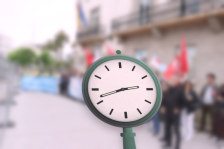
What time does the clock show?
2:42
